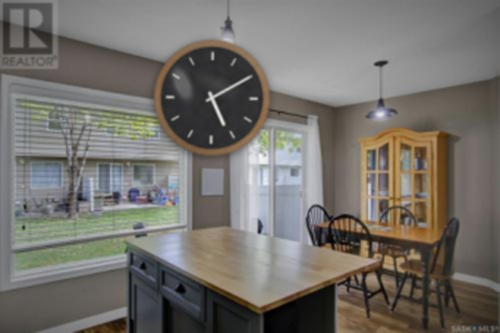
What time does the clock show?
5:10
